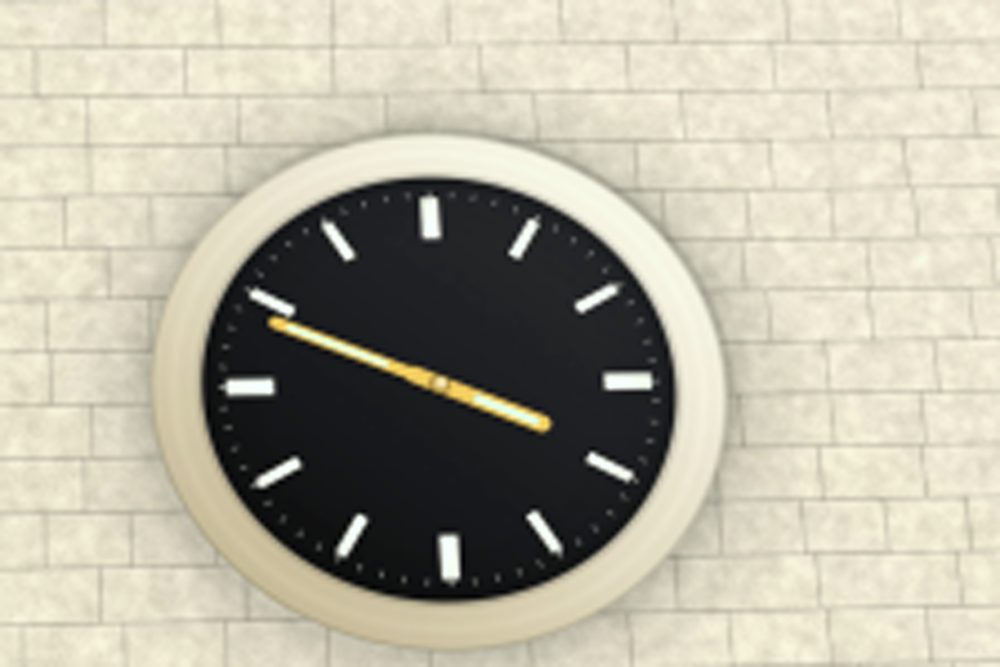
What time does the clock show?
3:49
